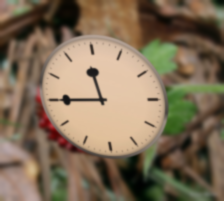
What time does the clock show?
11:45
